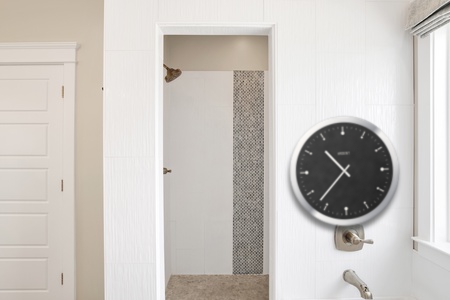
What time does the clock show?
10:37
